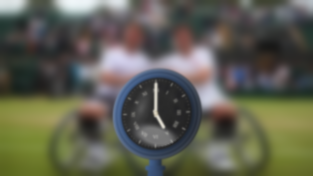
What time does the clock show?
5:00
